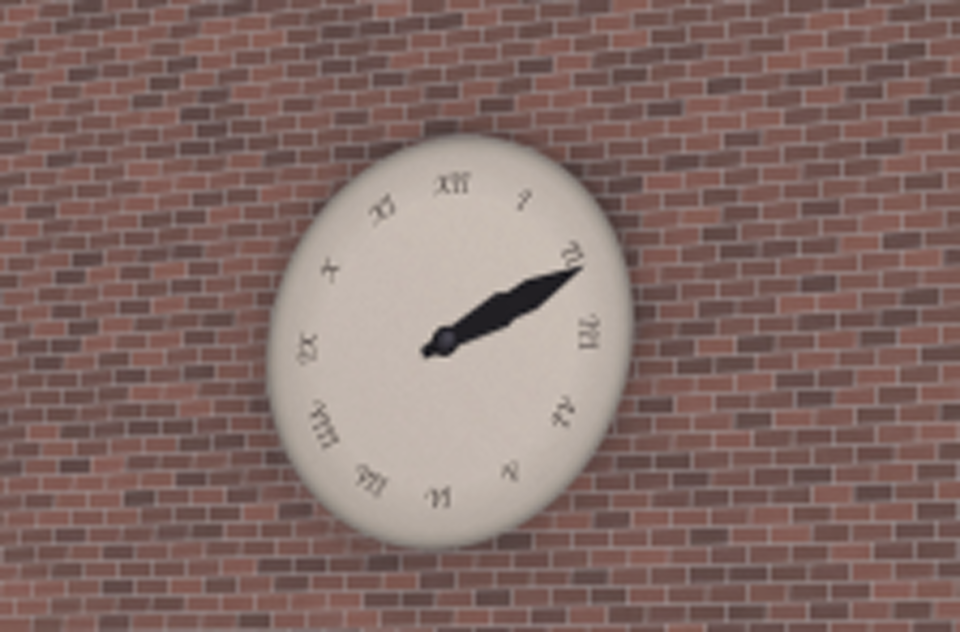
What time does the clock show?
2:11
